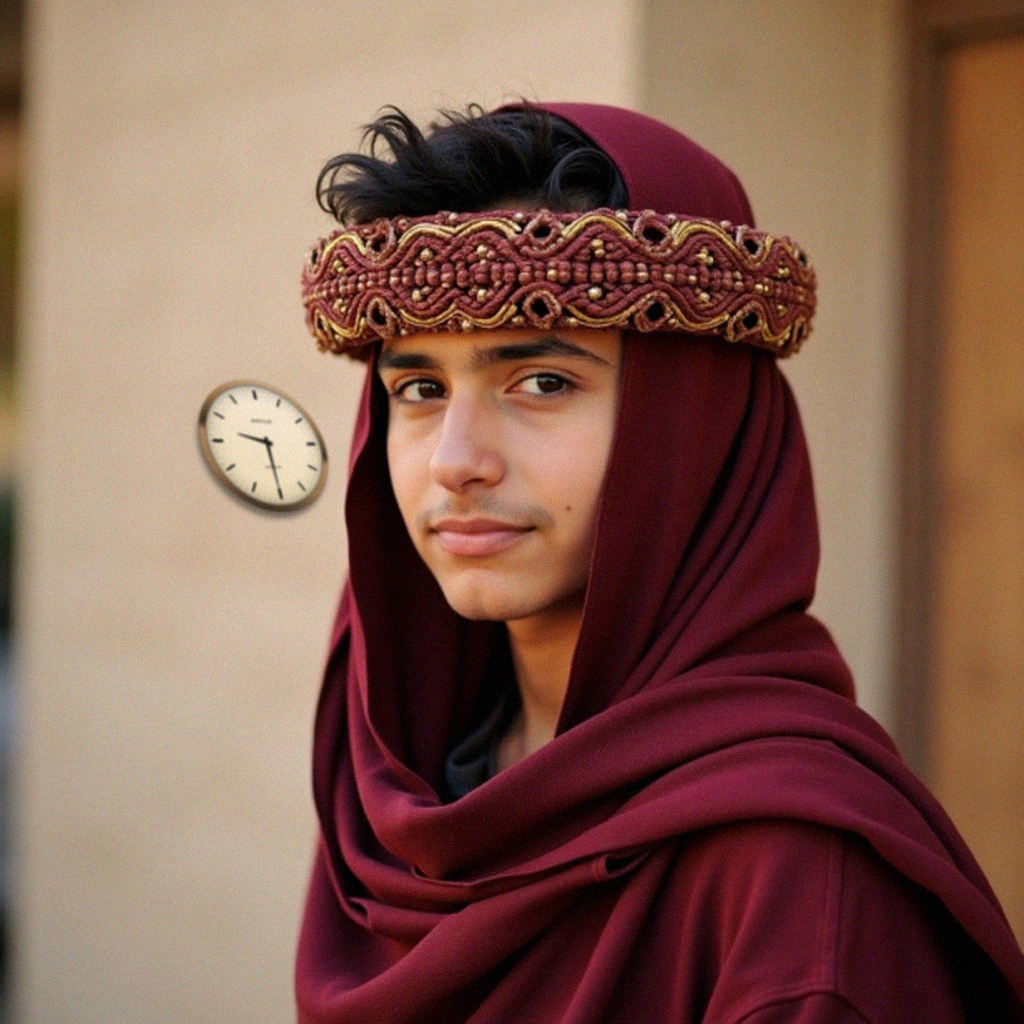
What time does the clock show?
9:30
